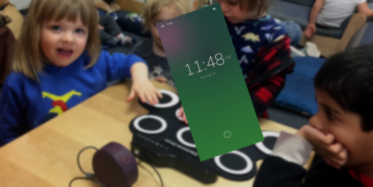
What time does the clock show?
11:48
